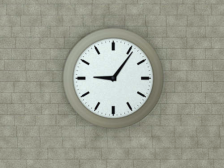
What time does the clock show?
9:06
